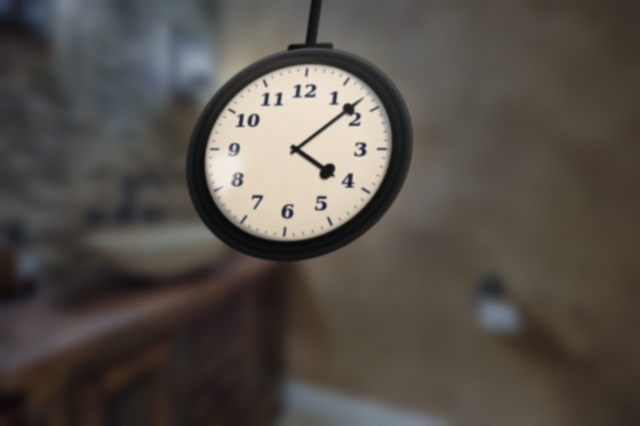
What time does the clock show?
4:08
